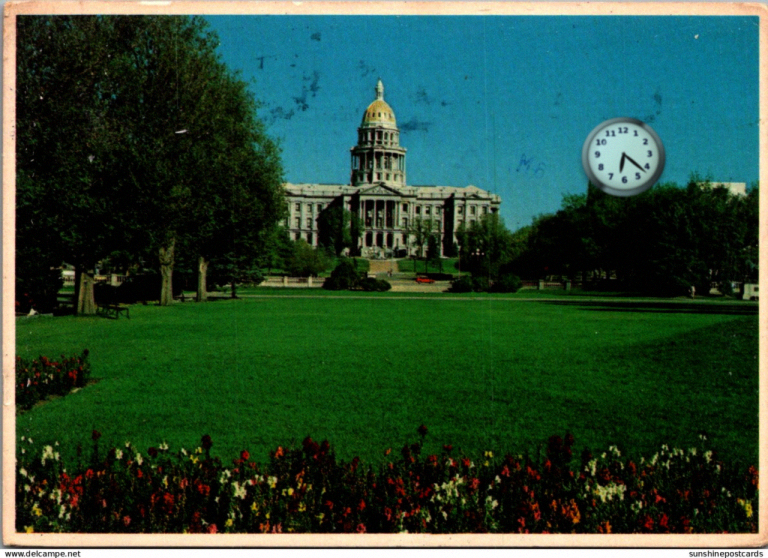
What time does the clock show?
6:22
